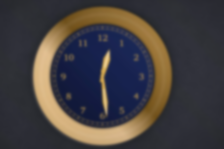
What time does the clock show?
12:29
